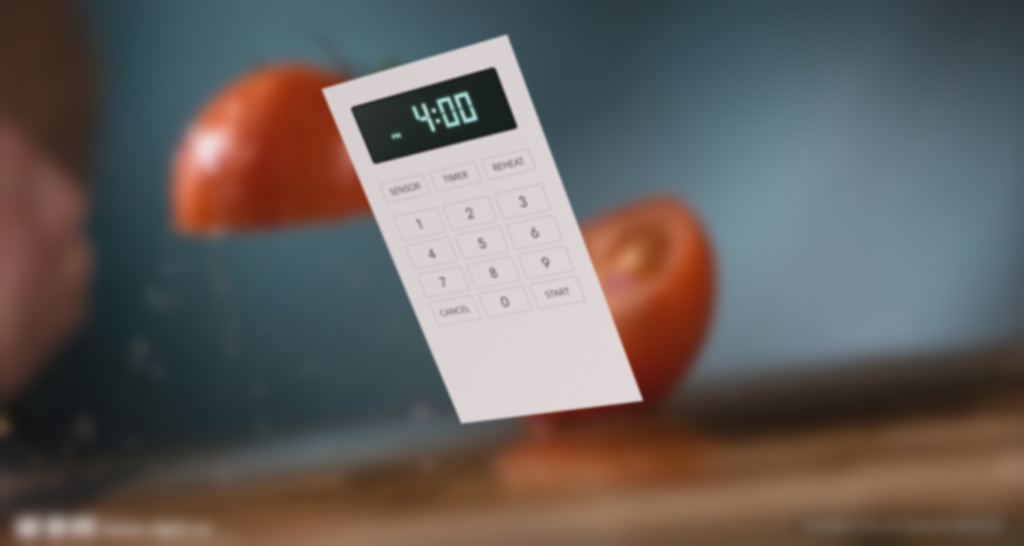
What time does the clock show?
4:00
